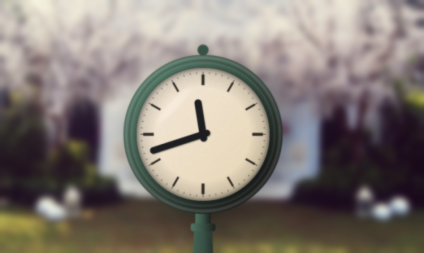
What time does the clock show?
11:42
